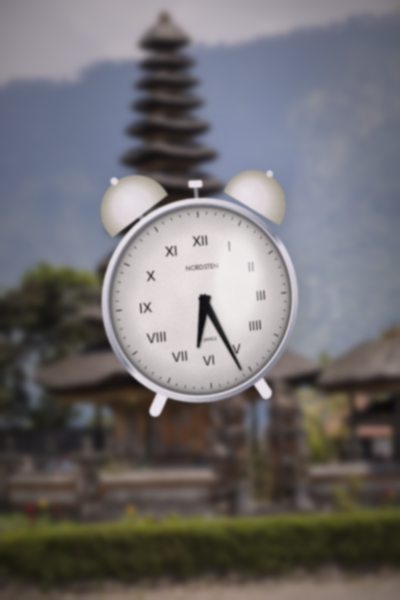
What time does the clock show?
6:26
